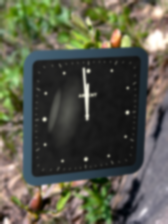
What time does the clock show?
11:59
